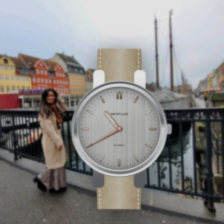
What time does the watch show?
10:40
